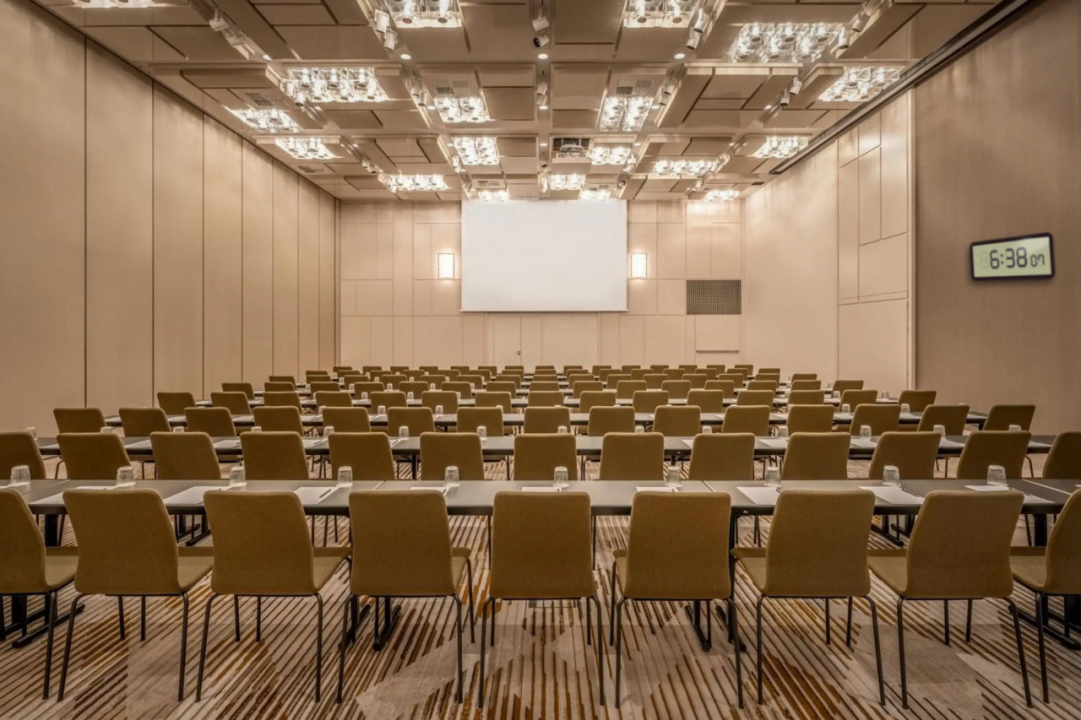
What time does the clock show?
6:38
